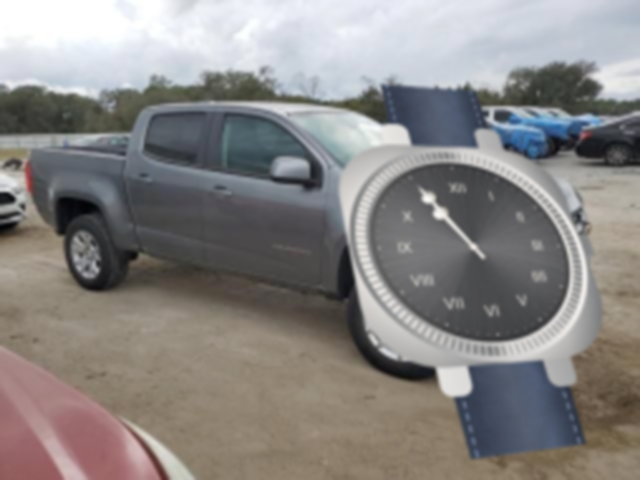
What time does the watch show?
10:55
